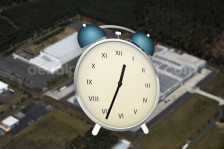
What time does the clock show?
12:34
